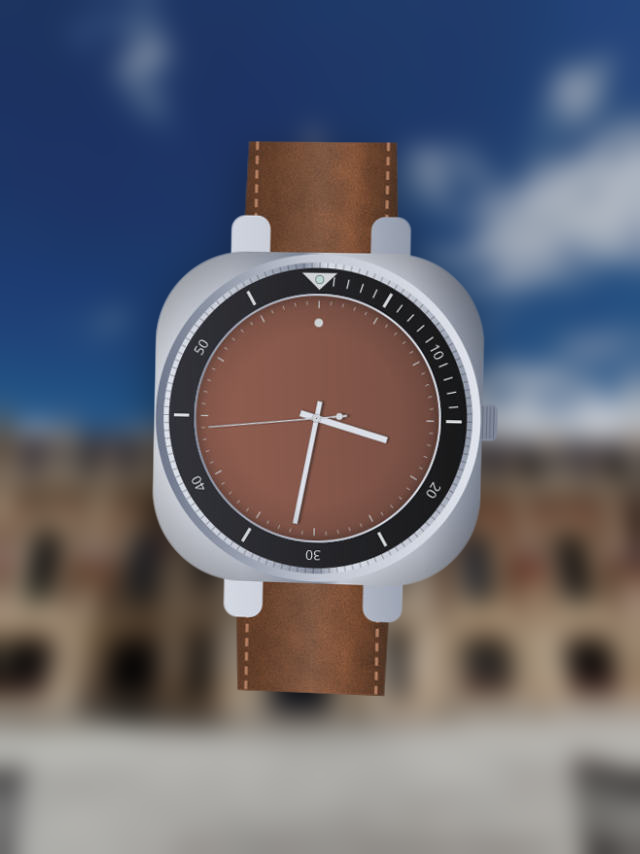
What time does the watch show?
3:31:44
